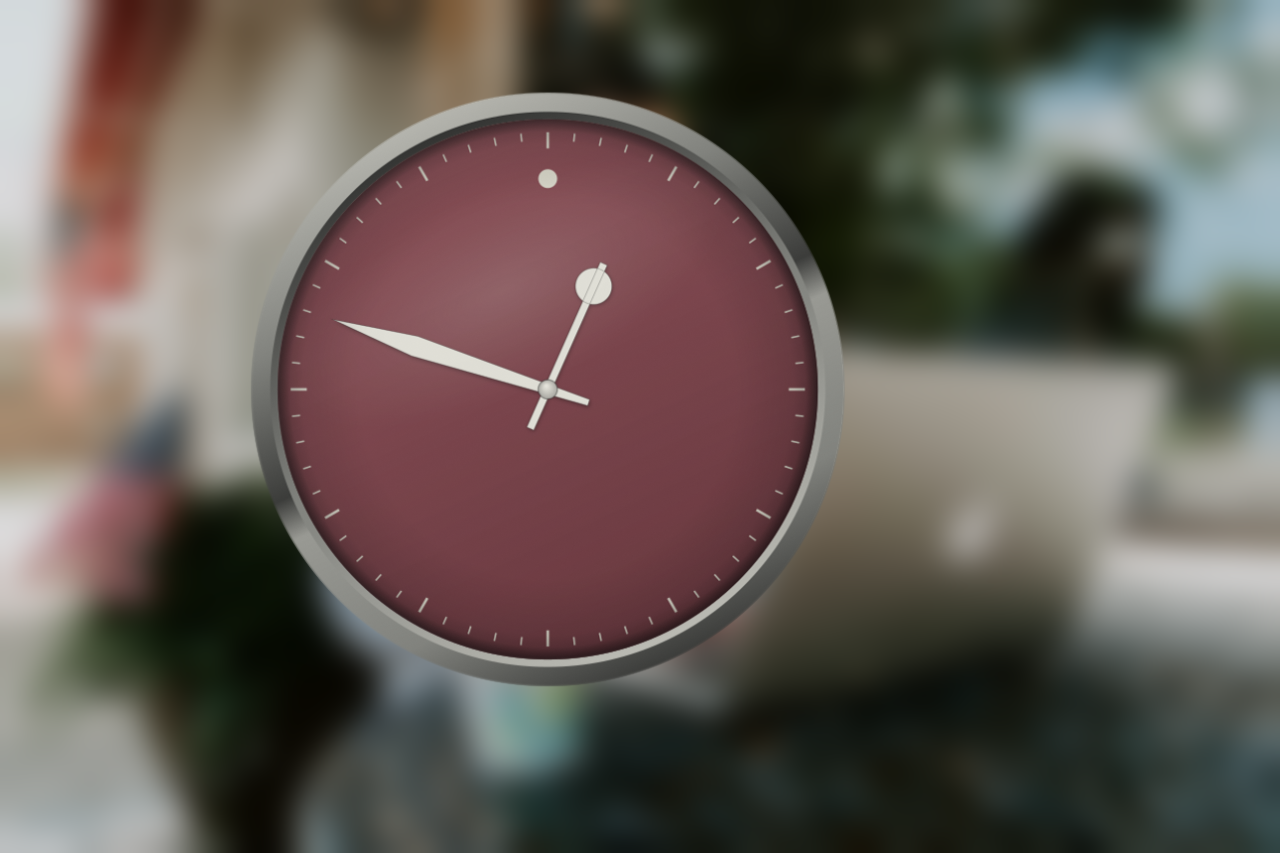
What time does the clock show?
12:48
